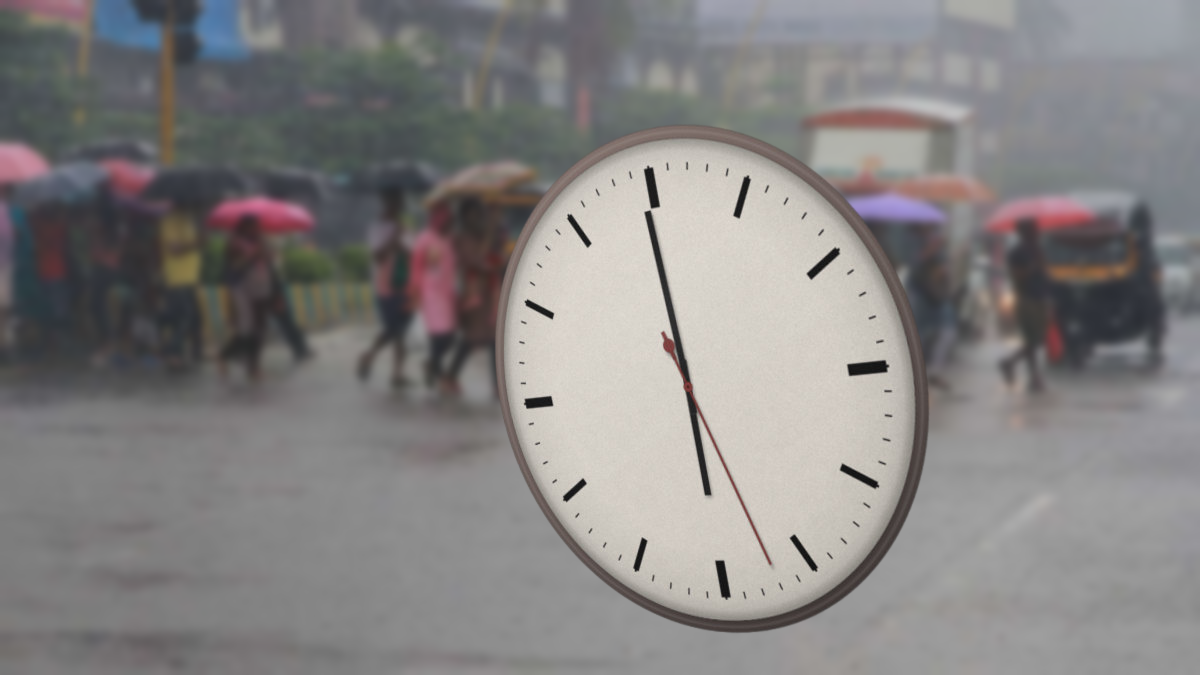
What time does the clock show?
5:59:27
